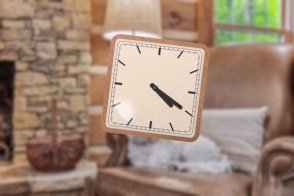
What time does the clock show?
4:20
